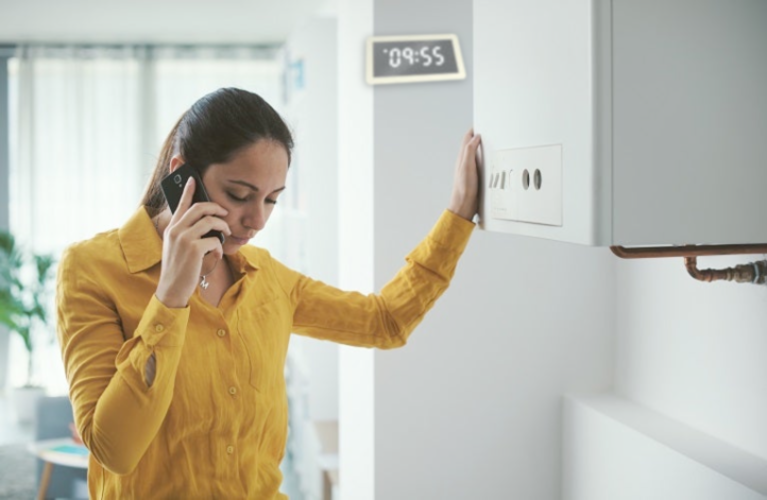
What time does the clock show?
9:55
